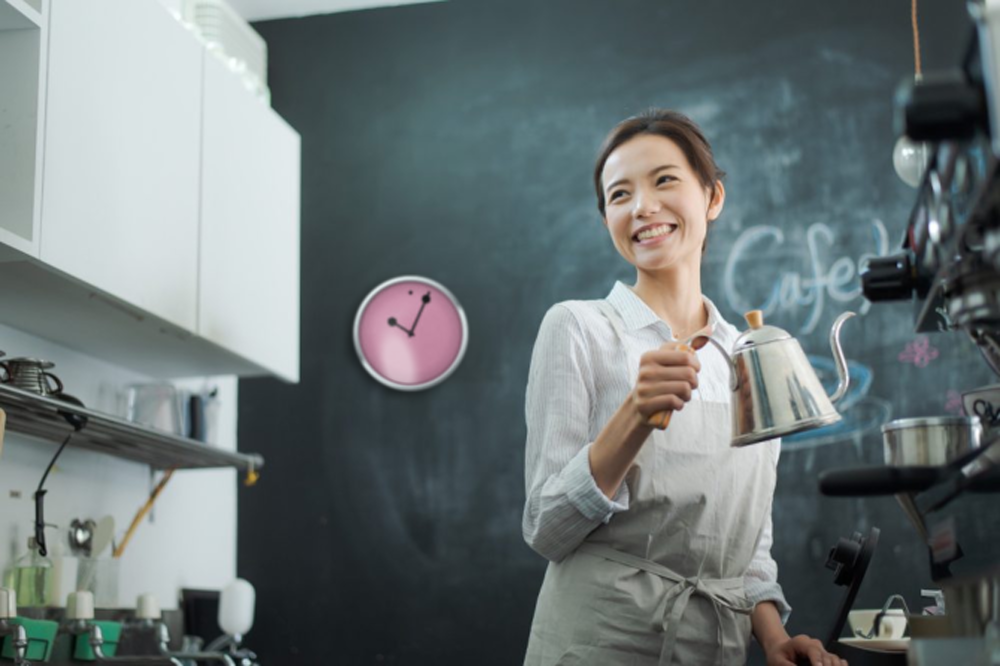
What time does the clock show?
10:04
